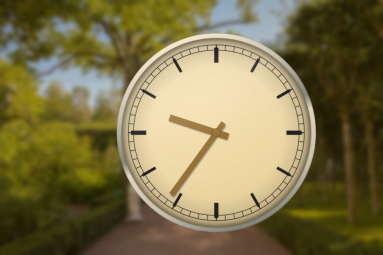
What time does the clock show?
9:36
